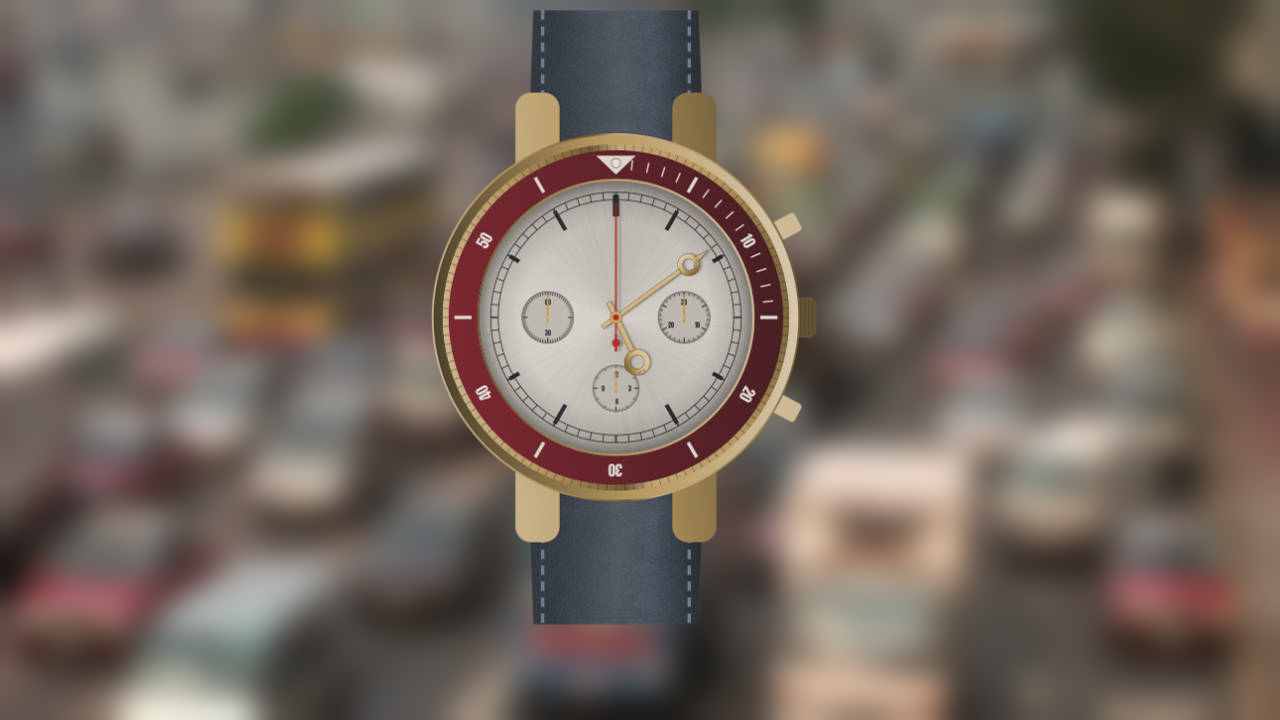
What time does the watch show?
5:09
